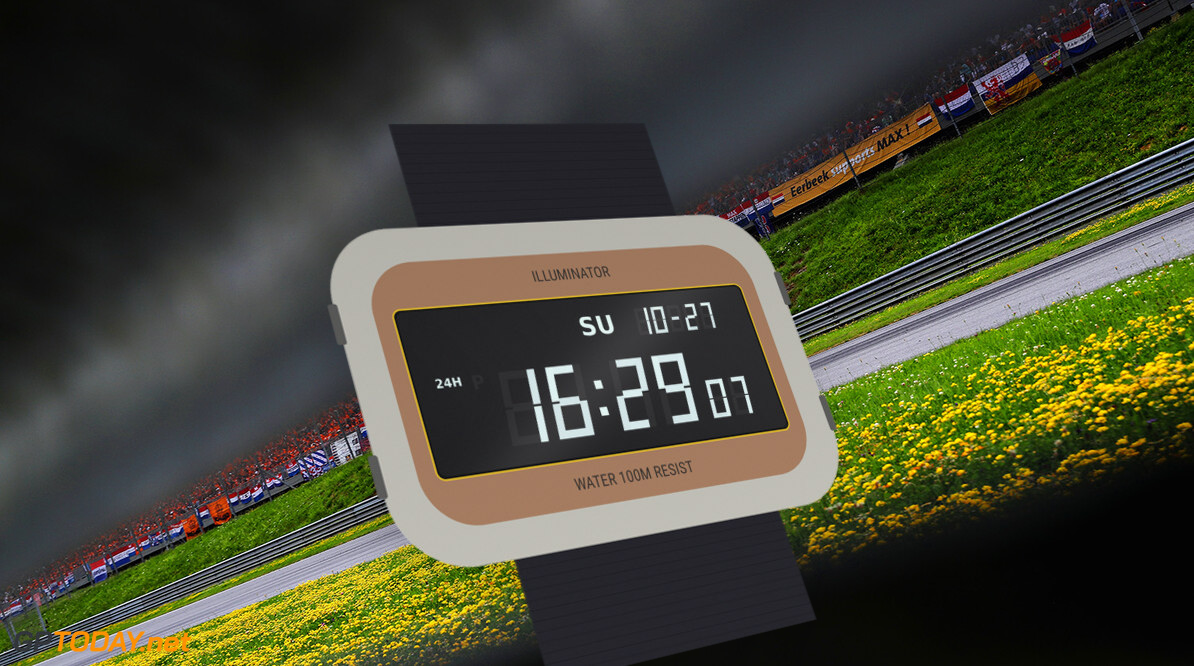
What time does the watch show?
16:29:07
